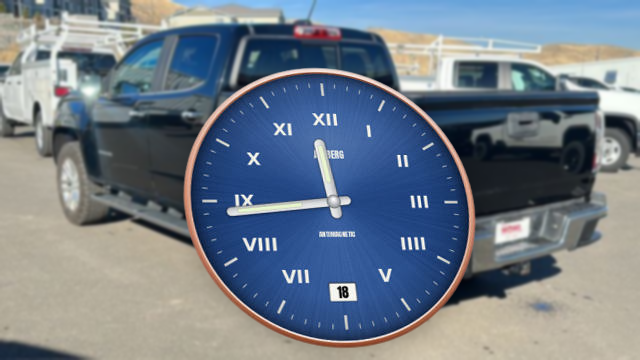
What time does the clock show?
11:44
